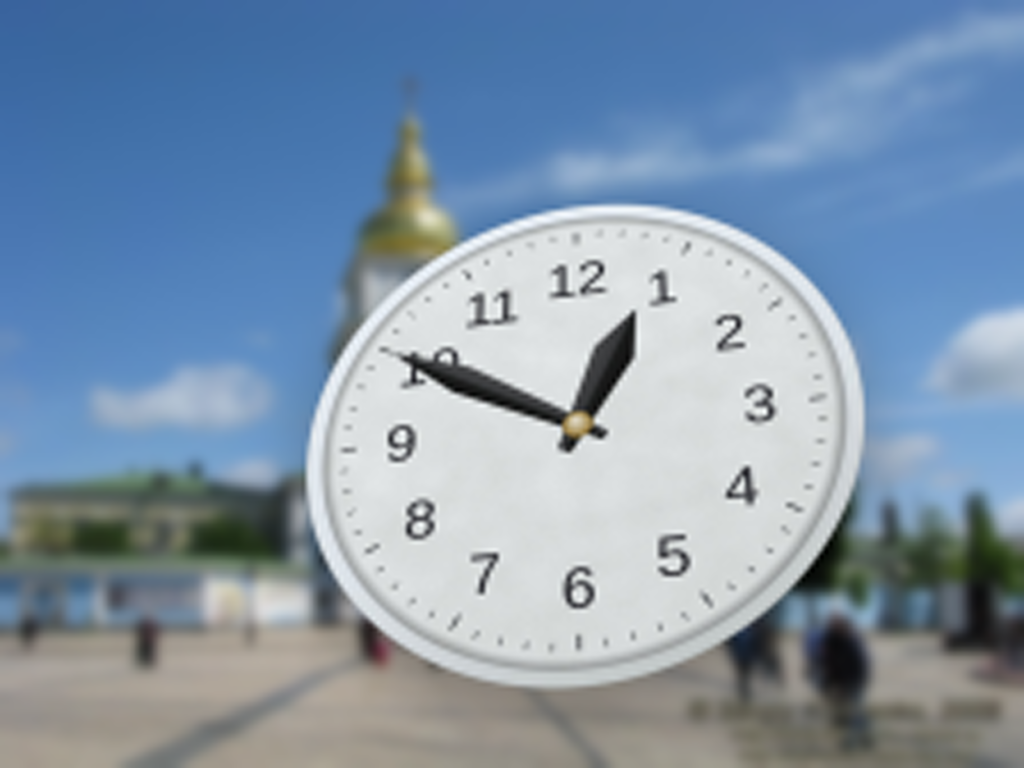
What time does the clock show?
12:50
